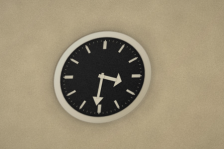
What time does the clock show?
3:31
